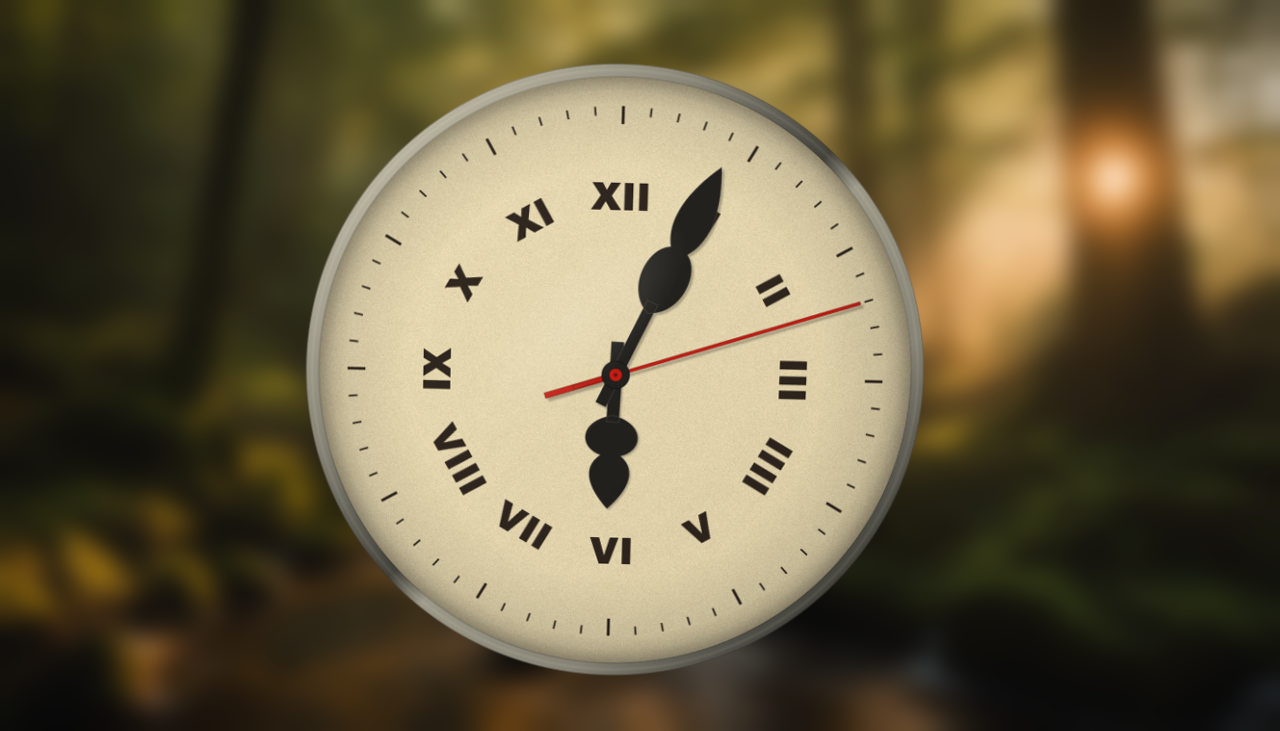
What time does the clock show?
6:04:12
